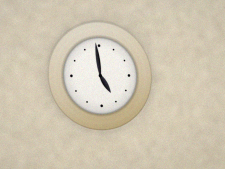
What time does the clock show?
4:59
